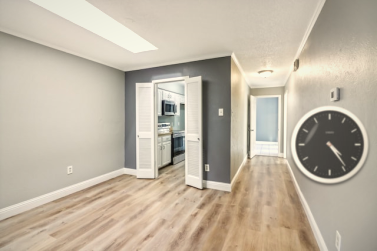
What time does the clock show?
4:24
